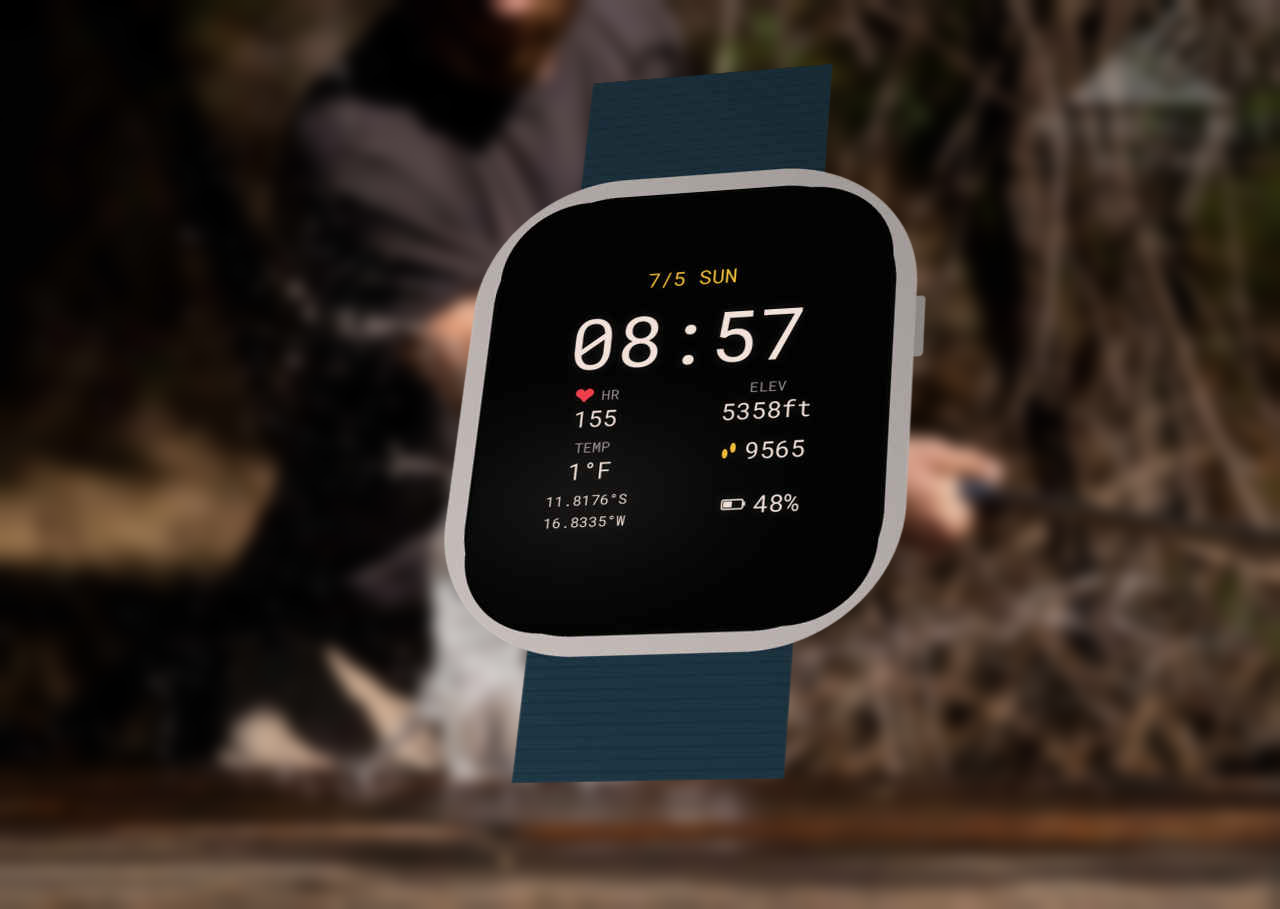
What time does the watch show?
8:57
